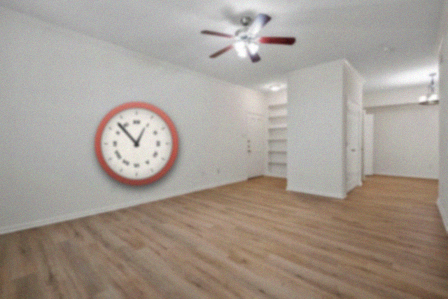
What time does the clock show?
12:53
